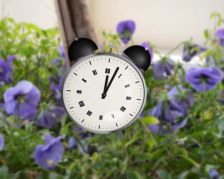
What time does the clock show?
12:03
